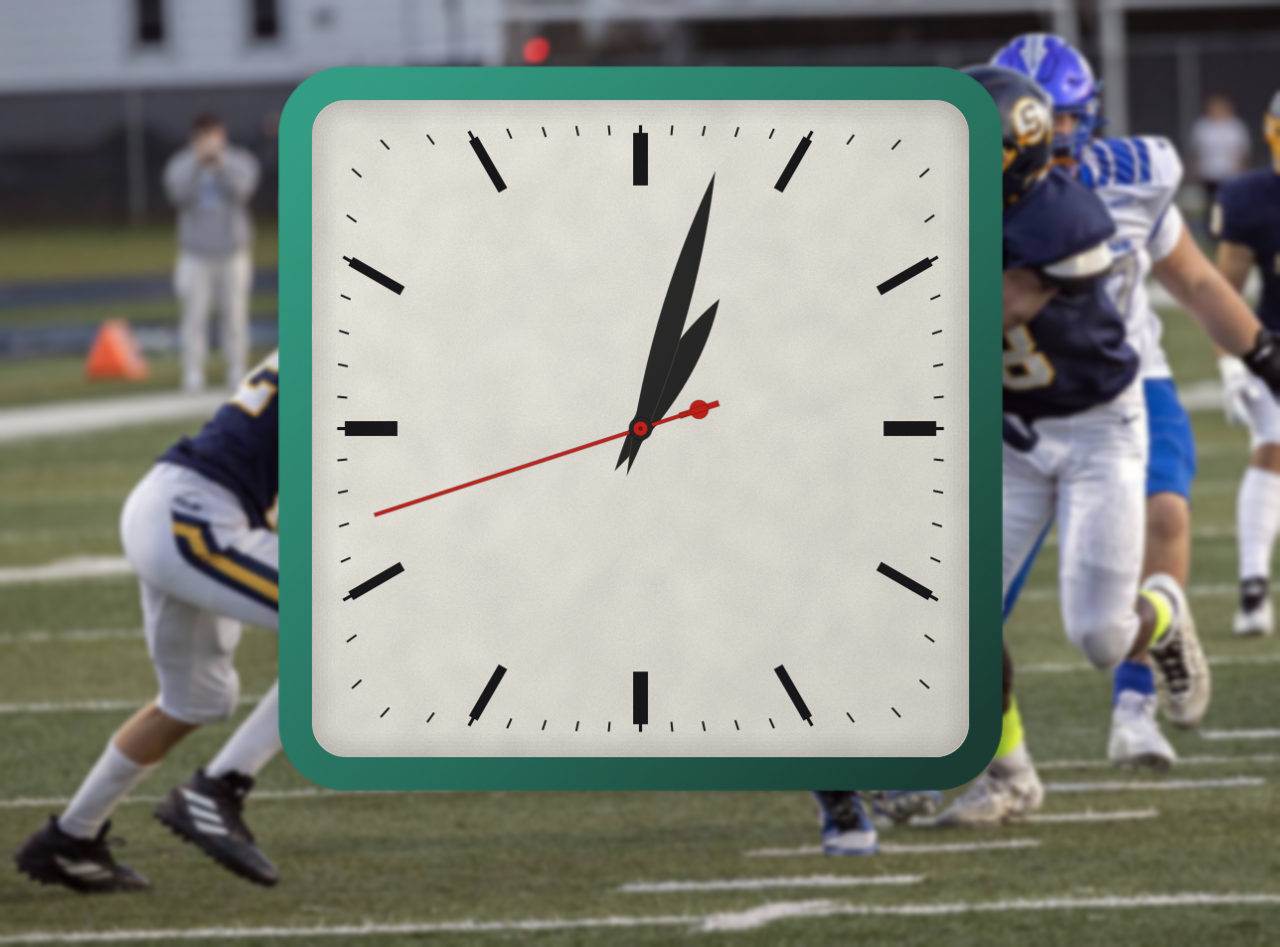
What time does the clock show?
1:02:42
